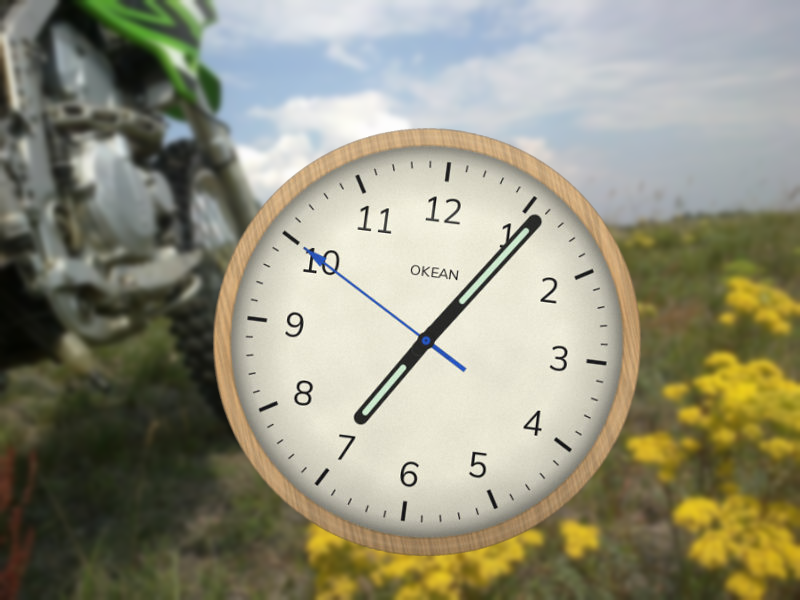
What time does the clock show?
7:05:50
